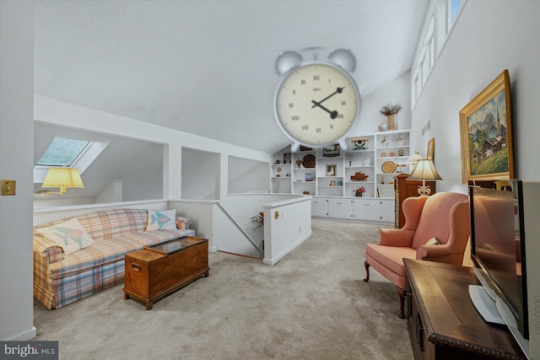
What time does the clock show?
4:10
